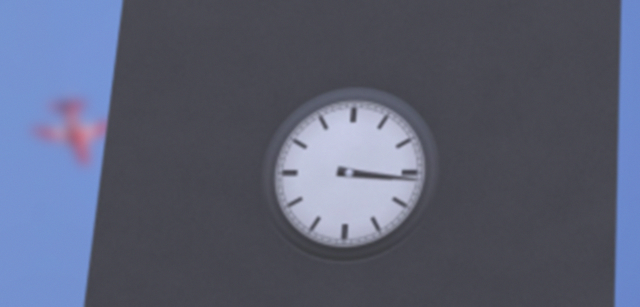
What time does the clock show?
3:16
